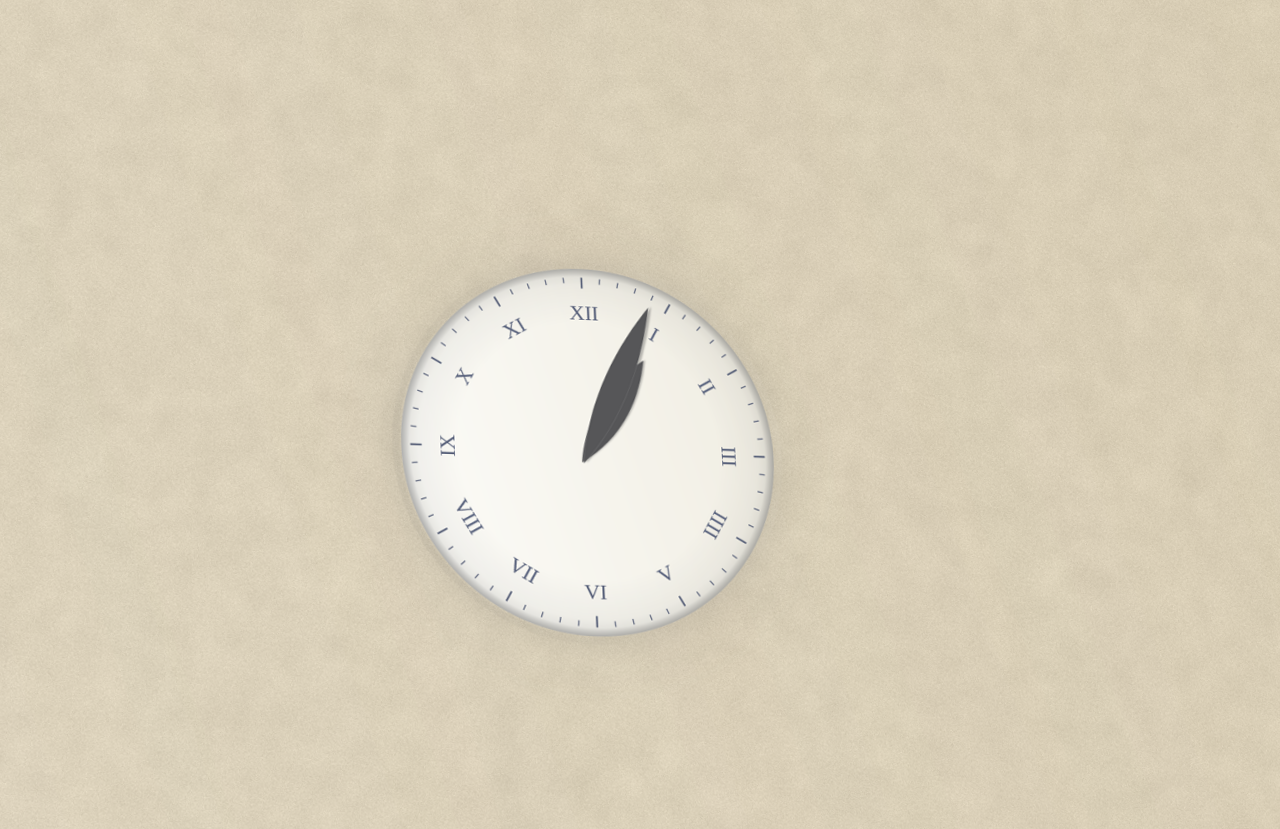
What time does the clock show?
1:04
